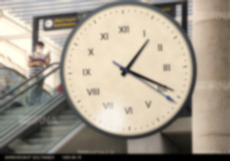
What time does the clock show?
1:19:21
